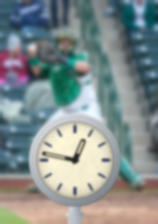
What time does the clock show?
12:47
